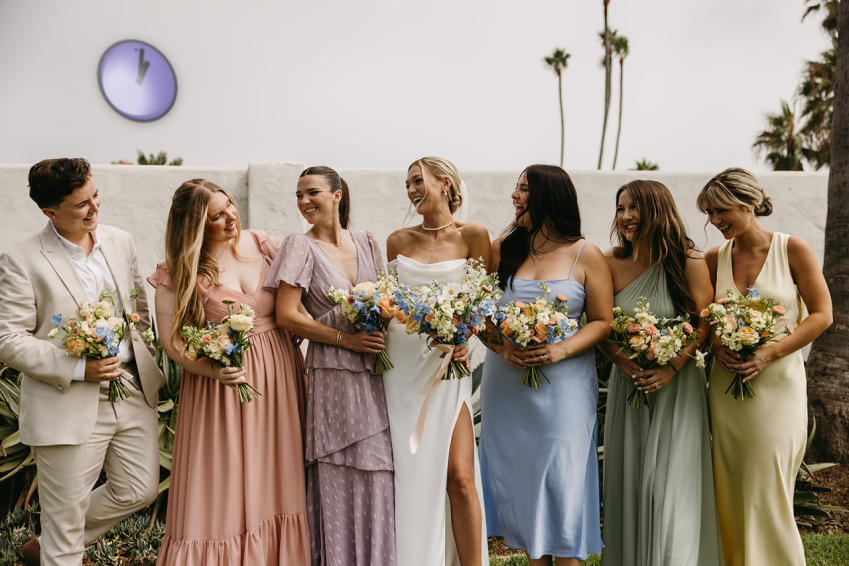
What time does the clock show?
1:02
